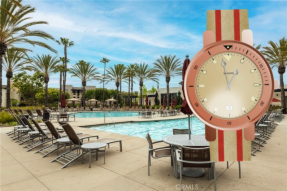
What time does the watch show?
12:58
